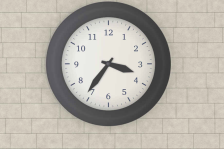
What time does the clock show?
3:36
